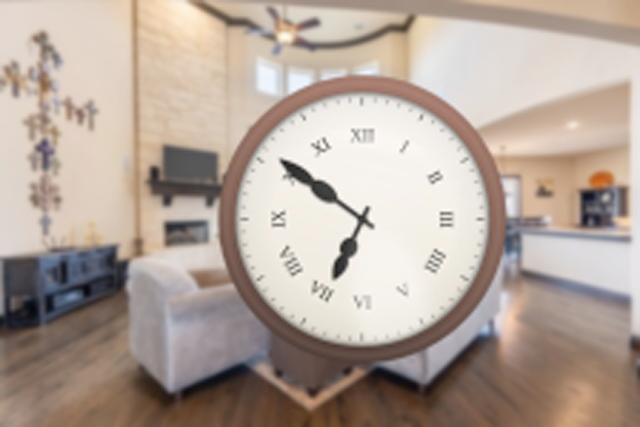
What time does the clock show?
6:51
